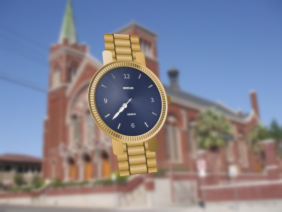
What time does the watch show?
7:38
